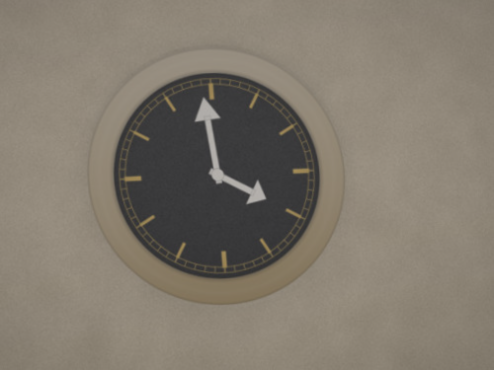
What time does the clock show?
3:59
